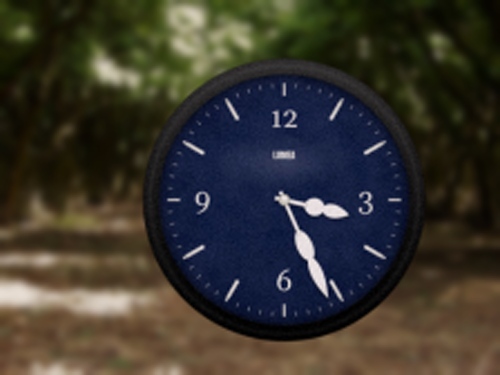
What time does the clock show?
3:26
